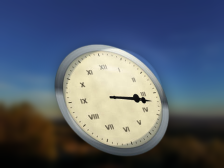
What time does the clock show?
3:17
